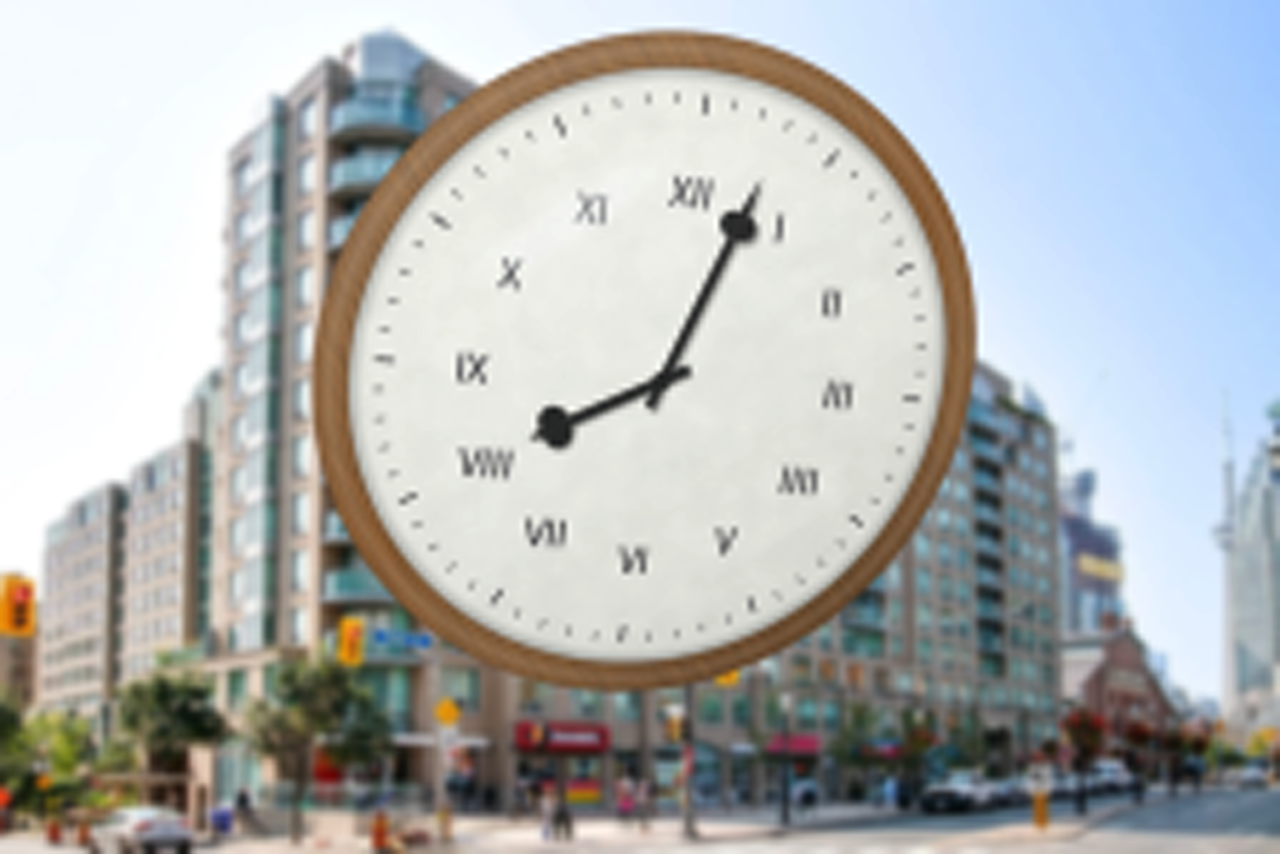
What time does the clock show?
8:03
